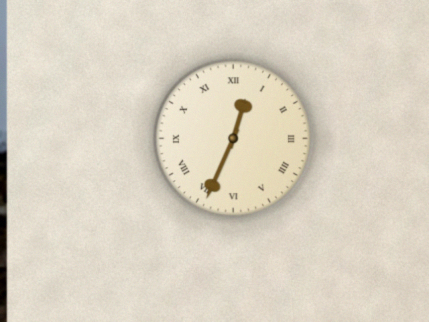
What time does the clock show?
12:34
